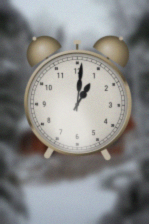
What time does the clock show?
1:01
